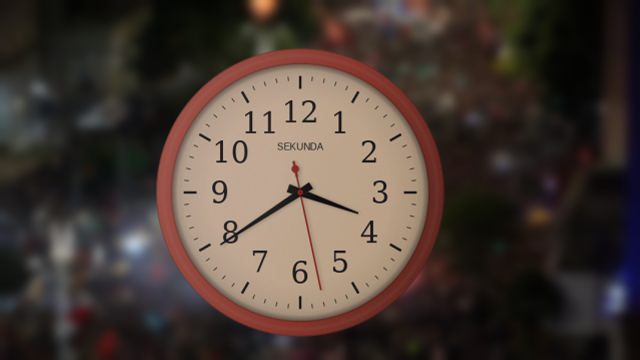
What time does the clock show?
3:39:28
